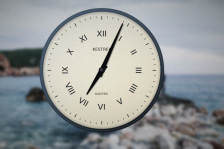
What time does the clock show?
7:04
